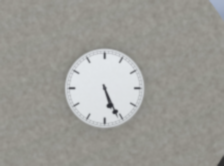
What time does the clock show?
5:26
